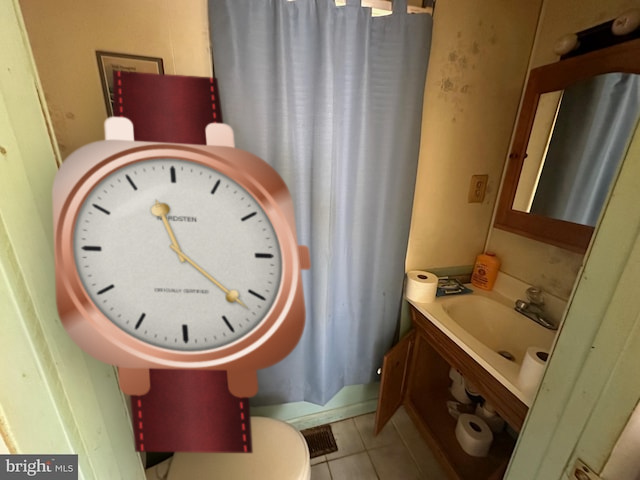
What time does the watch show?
11:22
